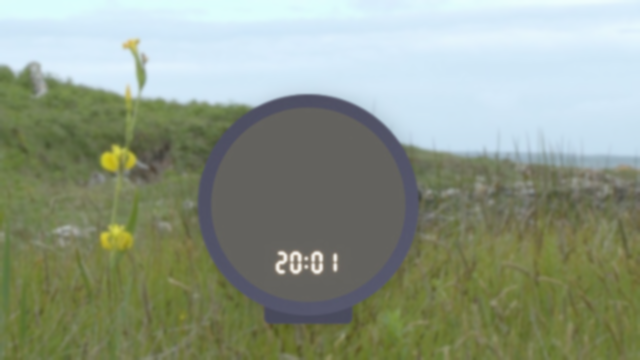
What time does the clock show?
20:01
